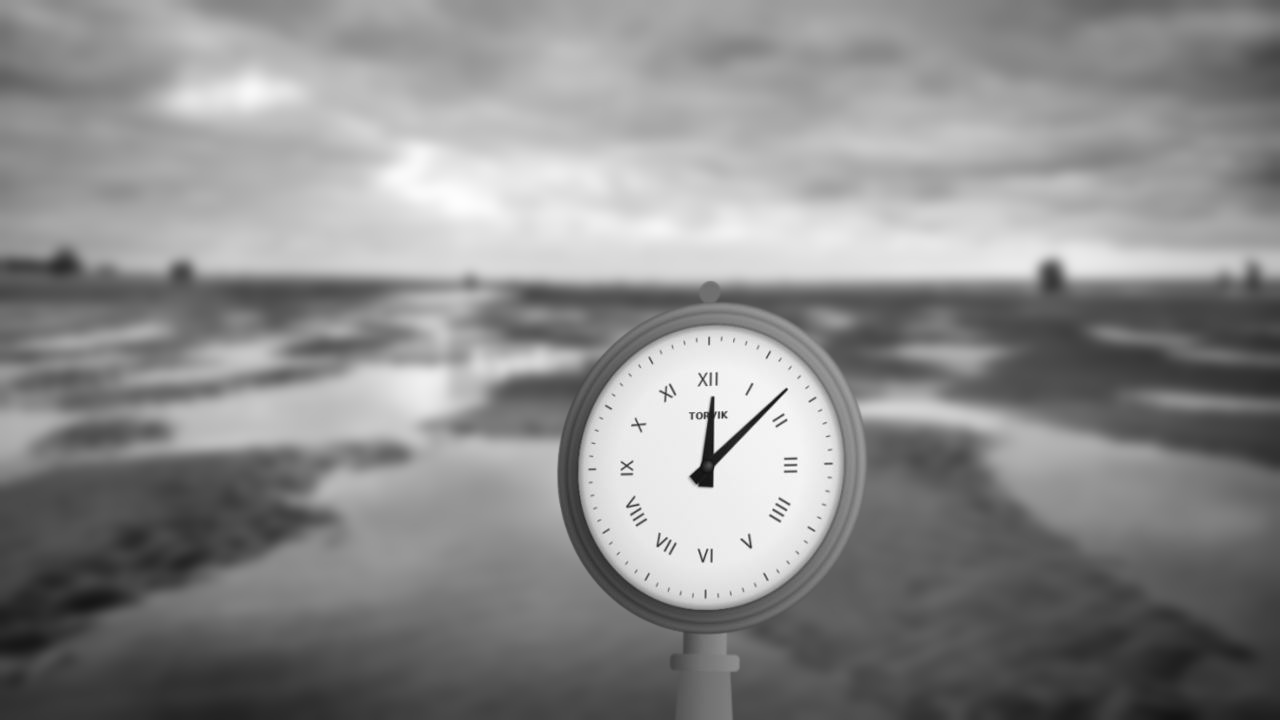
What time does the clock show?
12:08
